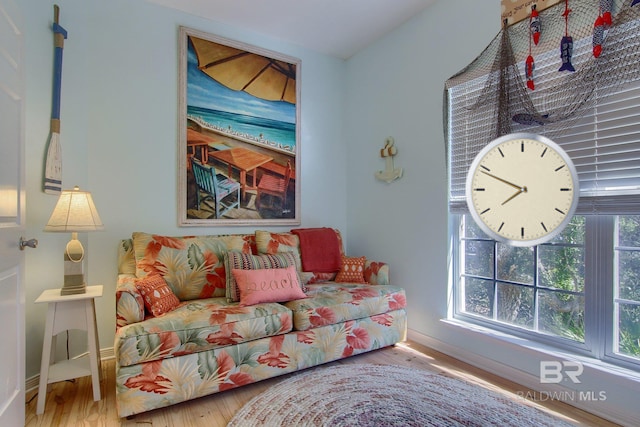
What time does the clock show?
7:49
